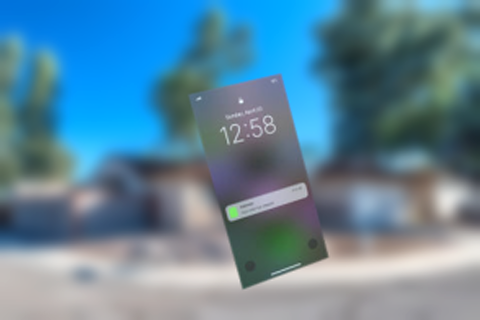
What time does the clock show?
12:58
